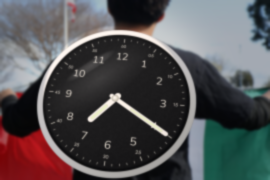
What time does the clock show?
7:20
